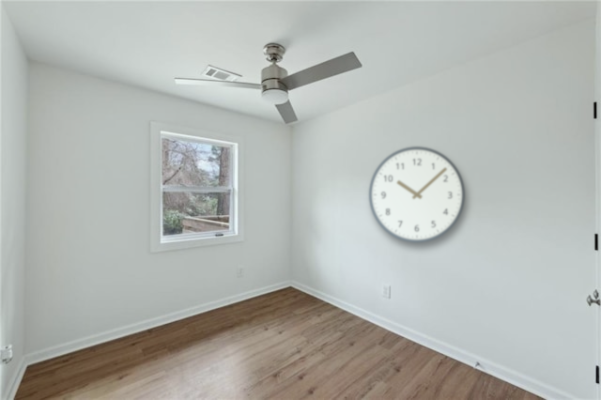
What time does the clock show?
10:08
